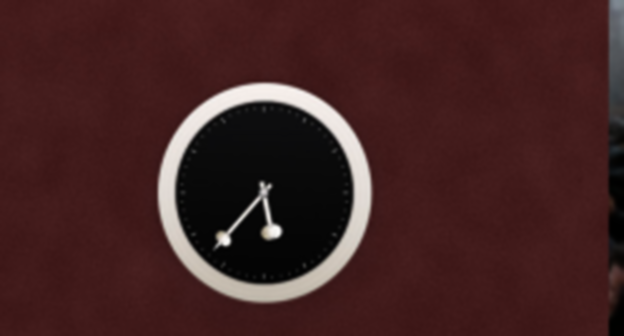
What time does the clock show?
5:37
